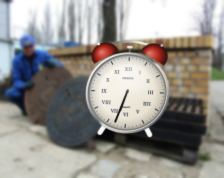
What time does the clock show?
6:33
